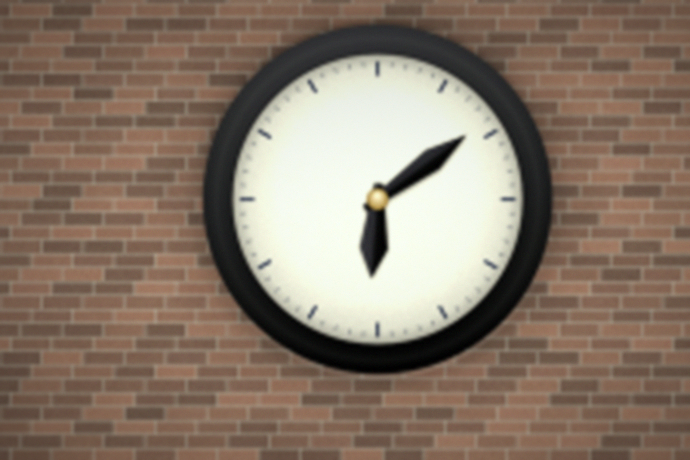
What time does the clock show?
6:09
